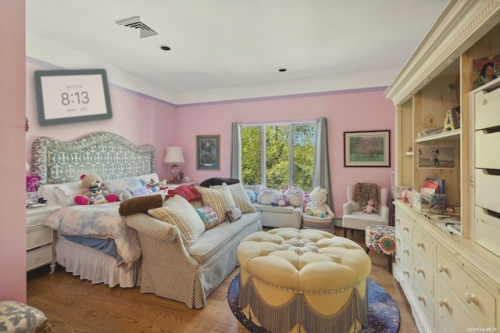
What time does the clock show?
8:13
